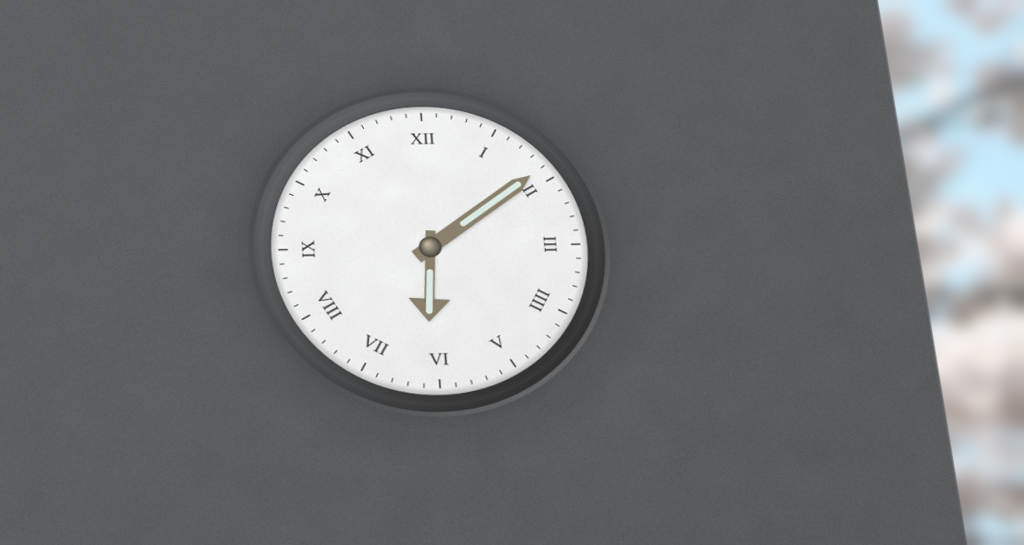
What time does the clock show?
6:09
